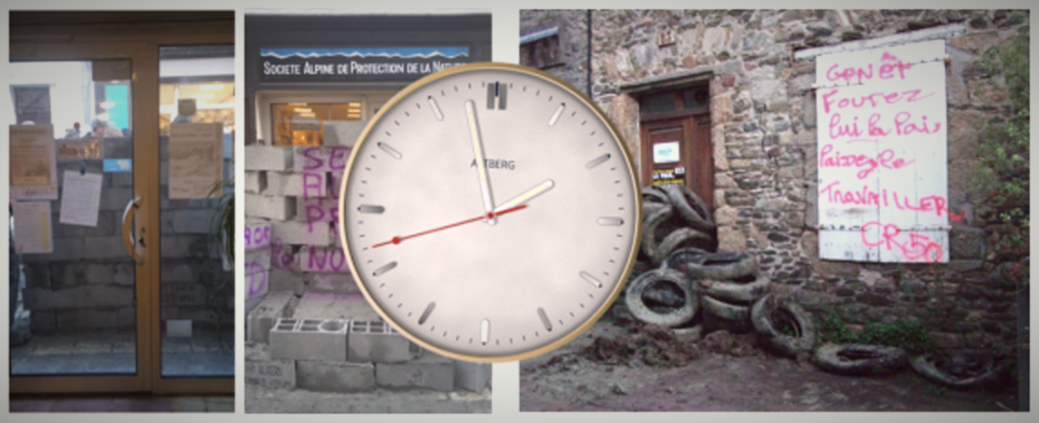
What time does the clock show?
1:57:42
